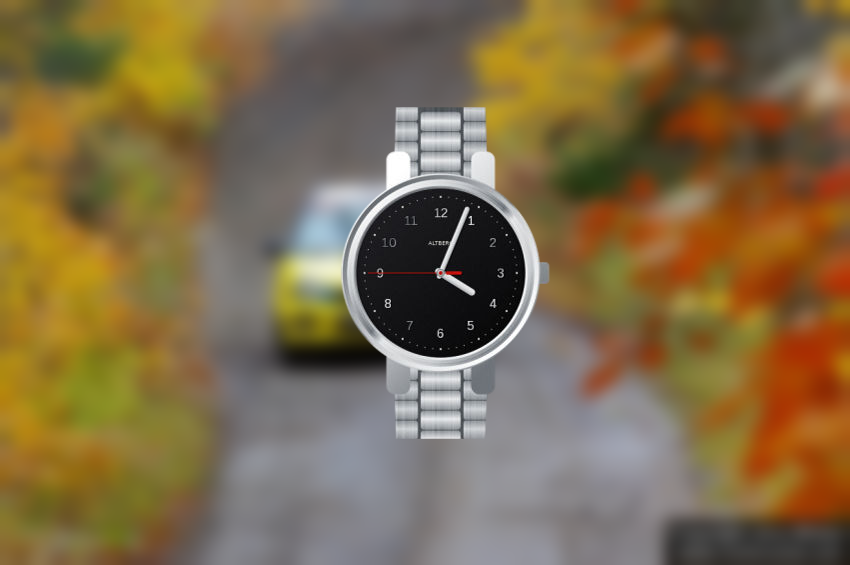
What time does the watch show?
4:03:45
